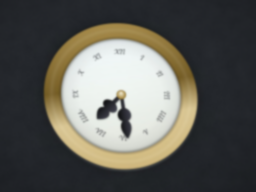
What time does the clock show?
7:29
